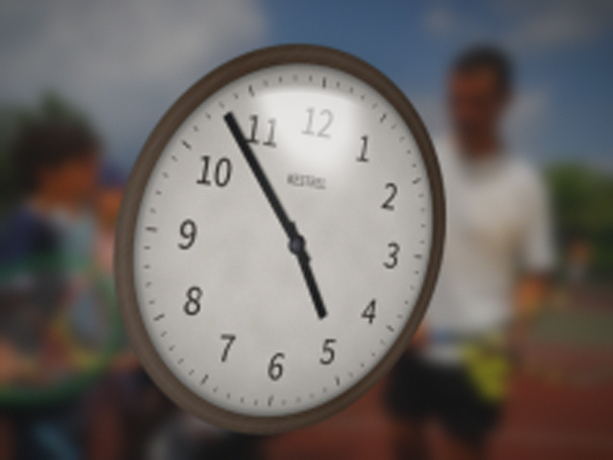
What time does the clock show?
4:53
